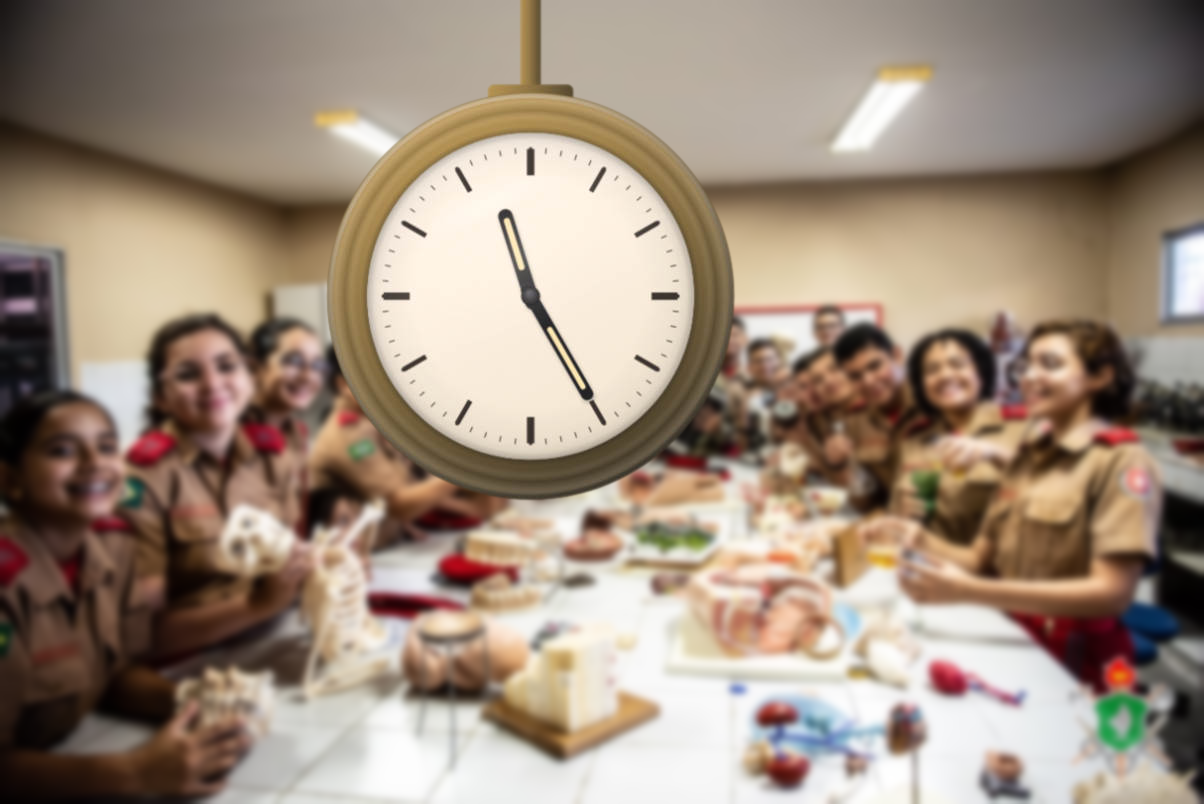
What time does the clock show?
11:25
